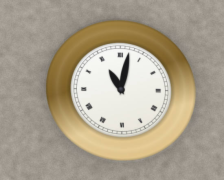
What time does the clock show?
11:02
